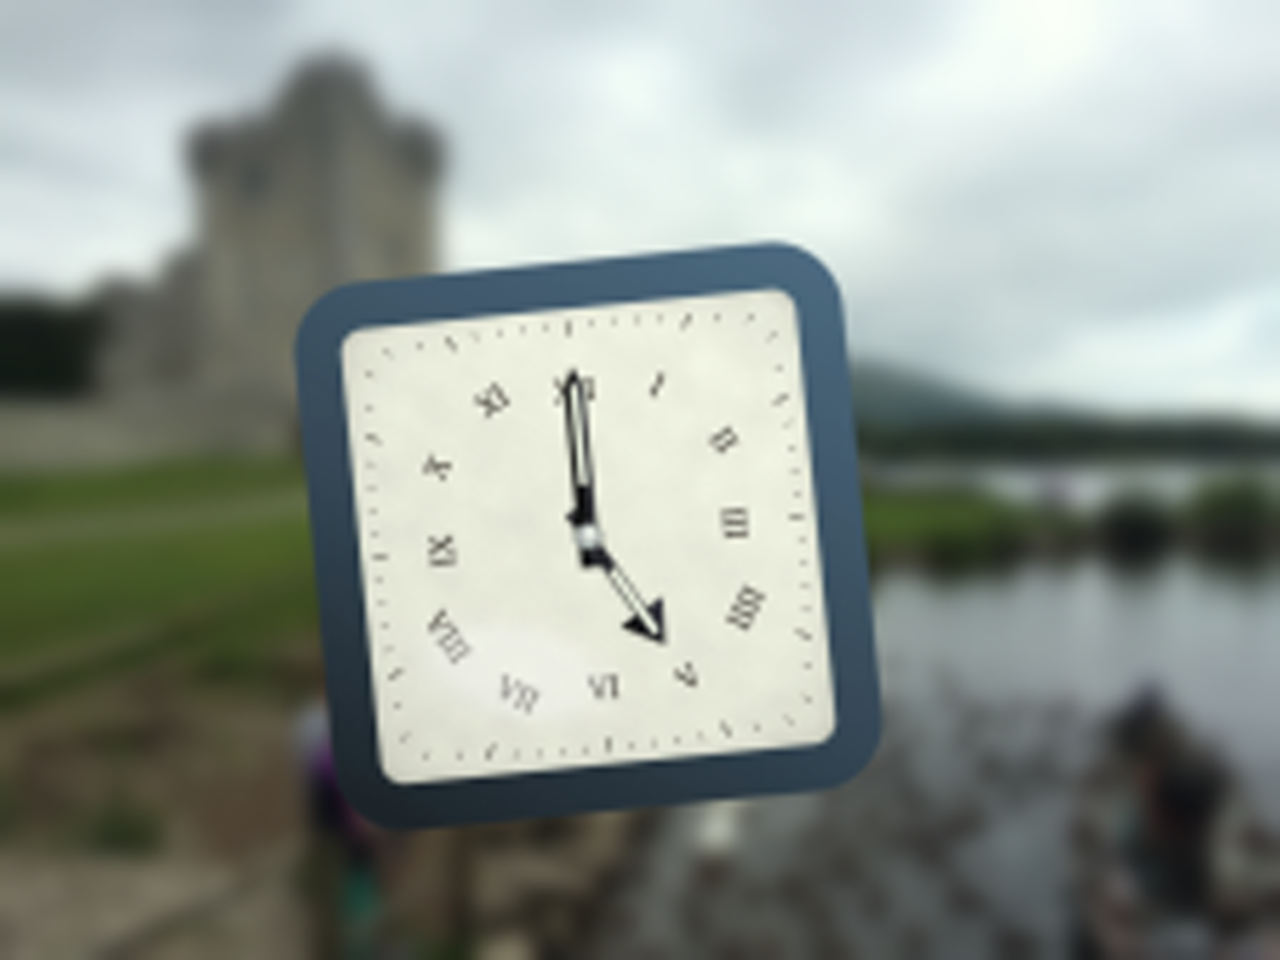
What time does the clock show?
5:00
